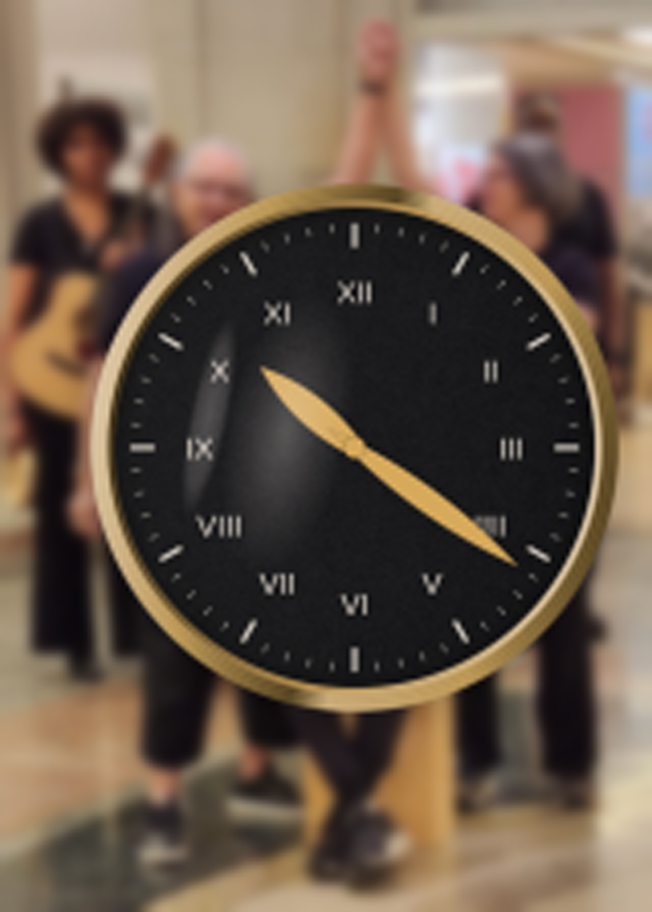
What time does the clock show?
10:21
